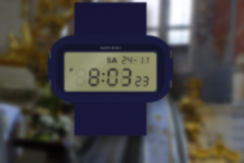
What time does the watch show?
8:03:23
